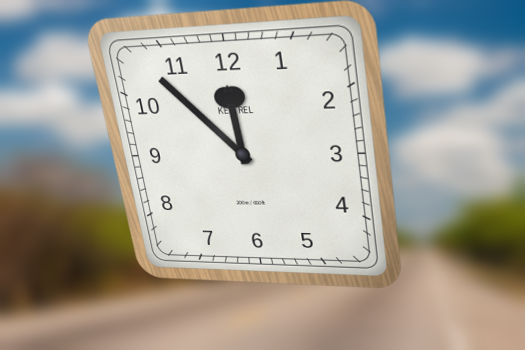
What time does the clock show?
11:53
